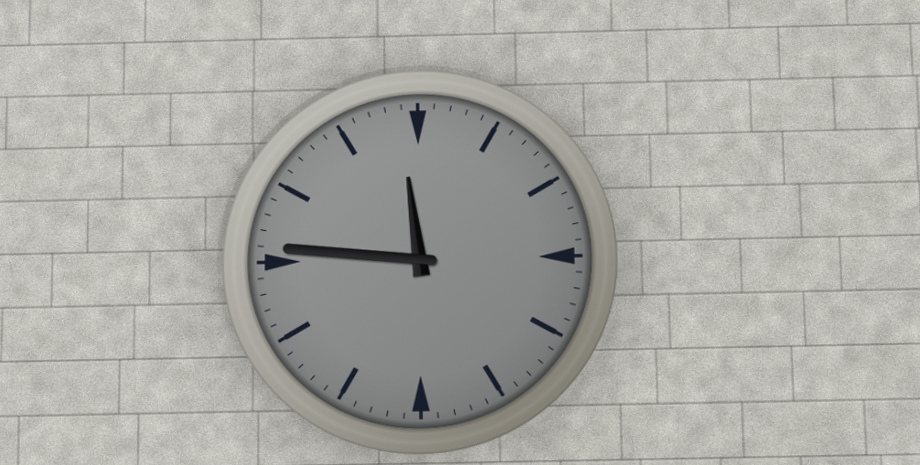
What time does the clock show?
11:46
